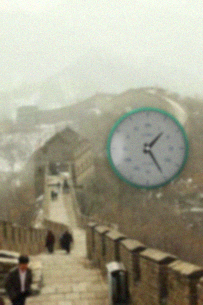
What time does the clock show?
1:25
